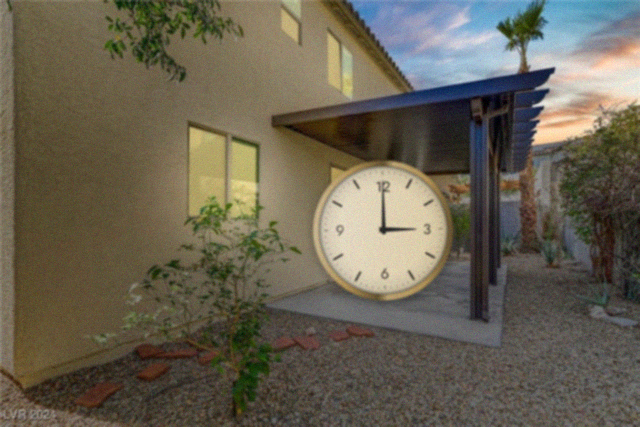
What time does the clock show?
3:00
